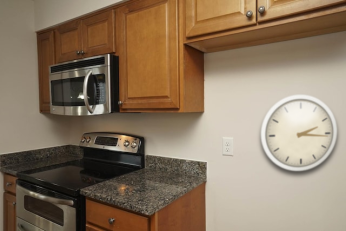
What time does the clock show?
2:16
